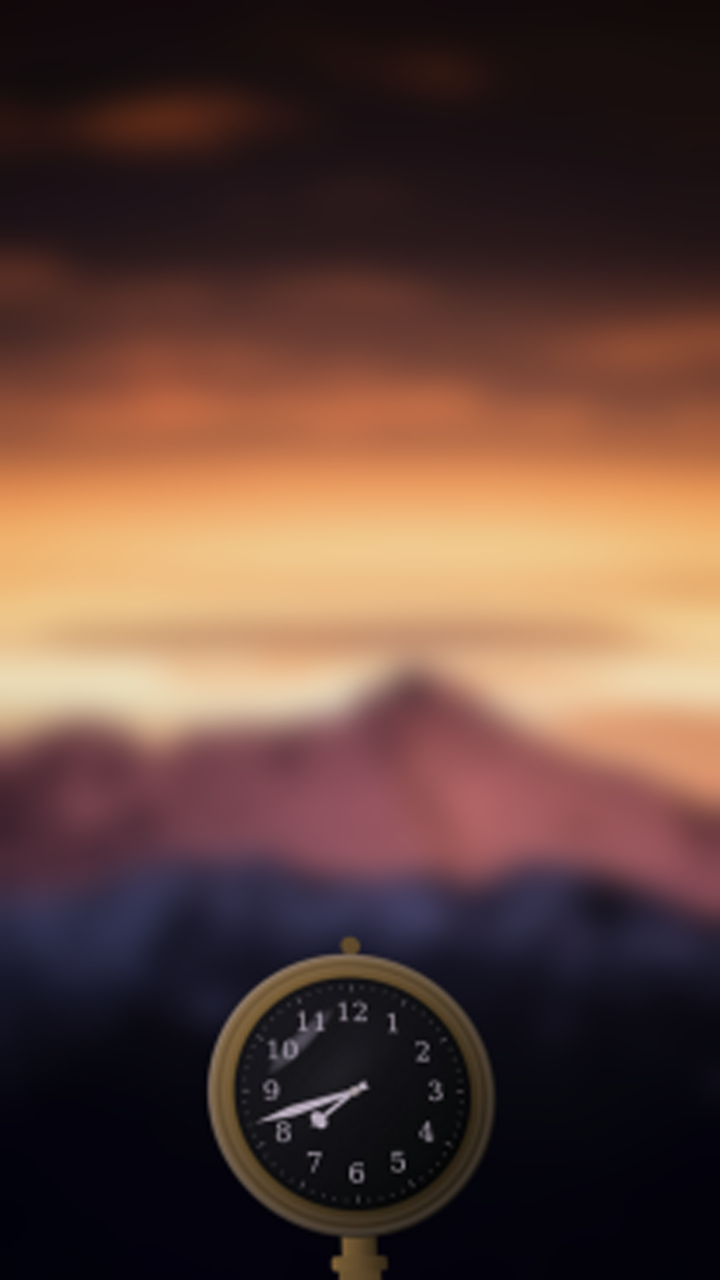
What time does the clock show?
7:42
